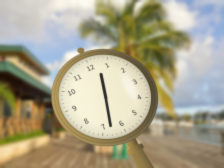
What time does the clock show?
12:33
